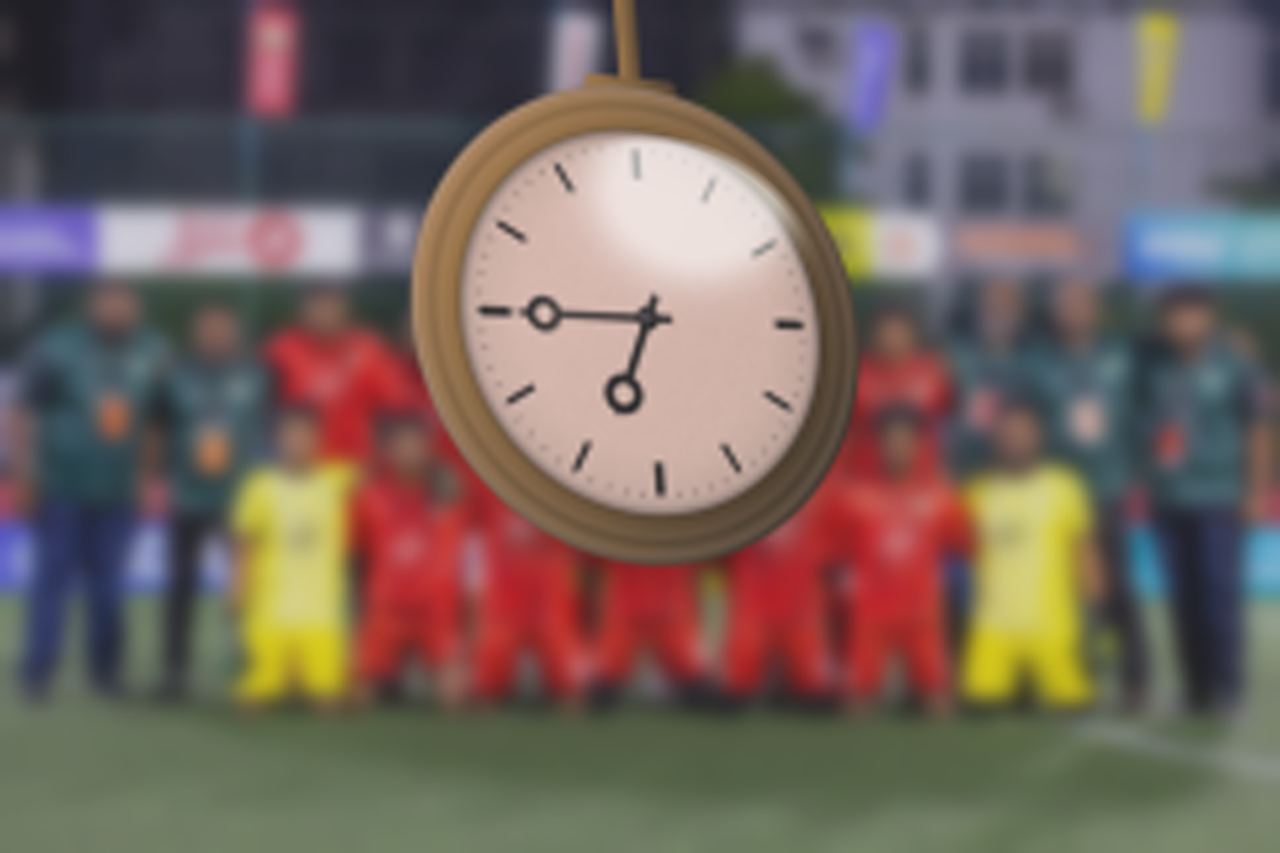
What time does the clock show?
6:45
